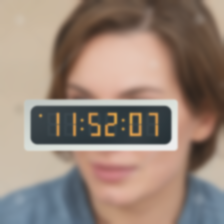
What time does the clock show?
11:52:07
